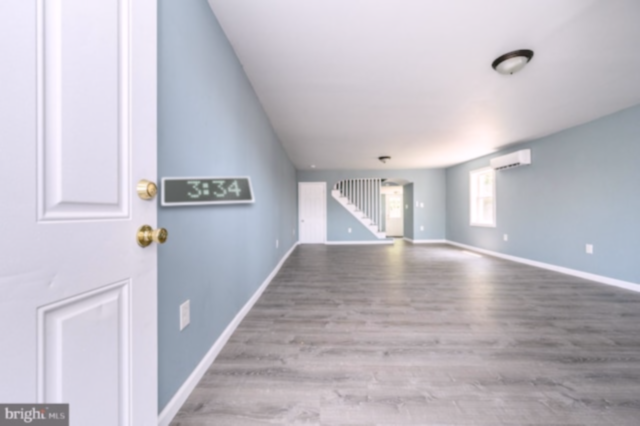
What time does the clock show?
3:34
